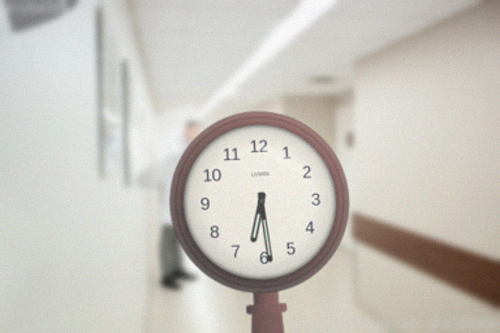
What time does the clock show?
6:29
